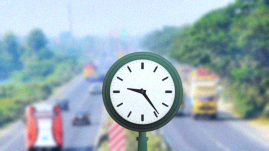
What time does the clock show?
9:24
